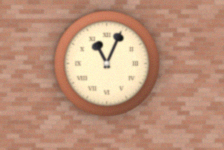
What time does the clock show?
11:04
